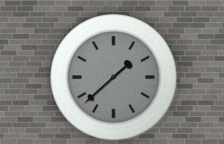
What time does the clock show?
1:38
